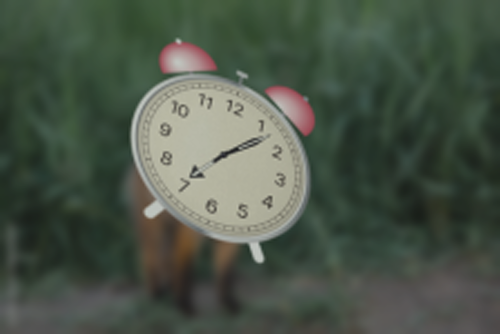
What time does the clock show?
7:07
